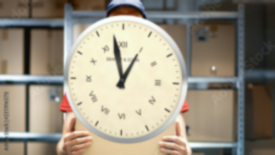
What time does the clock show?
12:58
